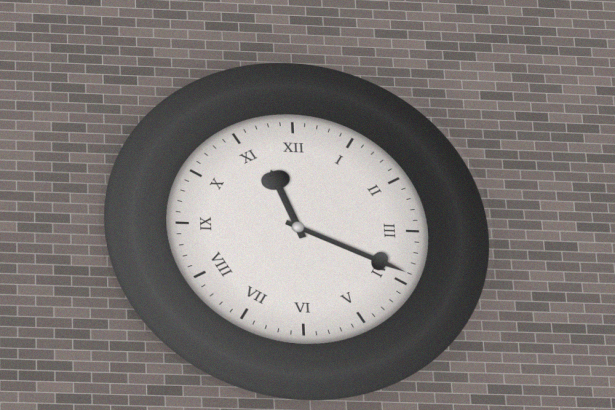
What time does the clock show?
11:19
